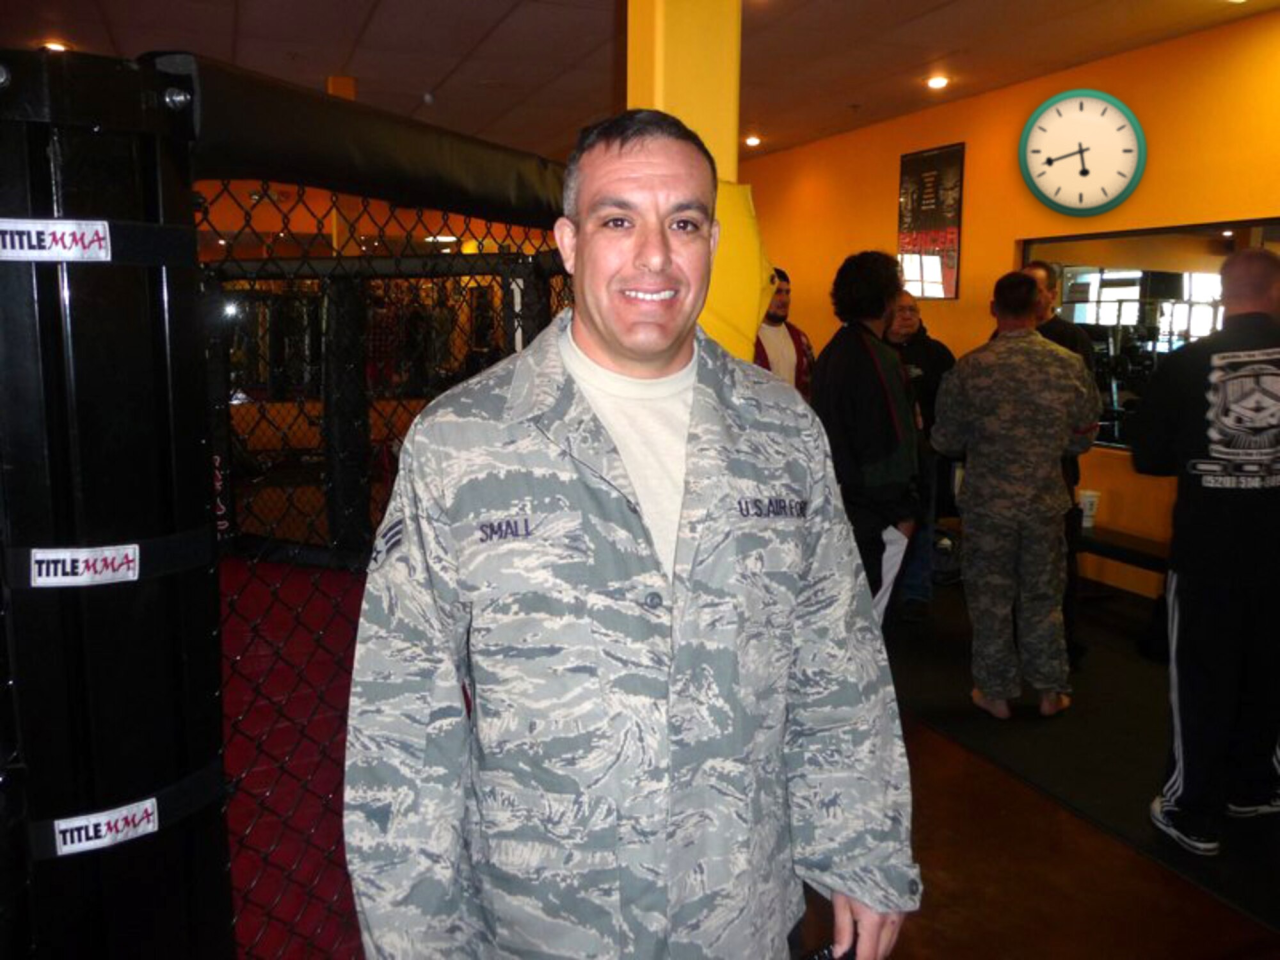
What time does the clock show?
5:42
